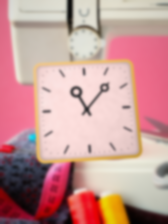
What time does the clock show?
11:07
